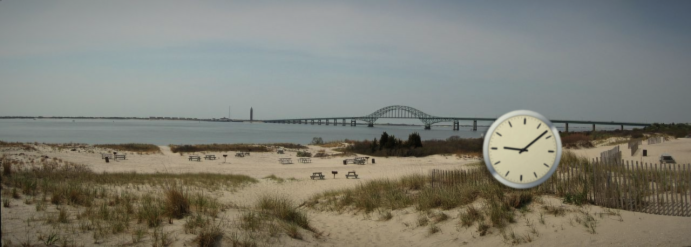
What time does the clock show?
9:08
